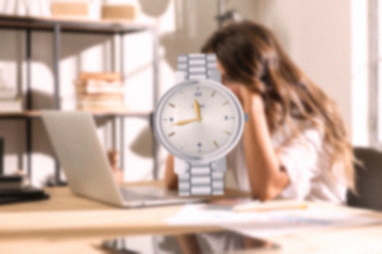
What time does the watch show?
11:43
